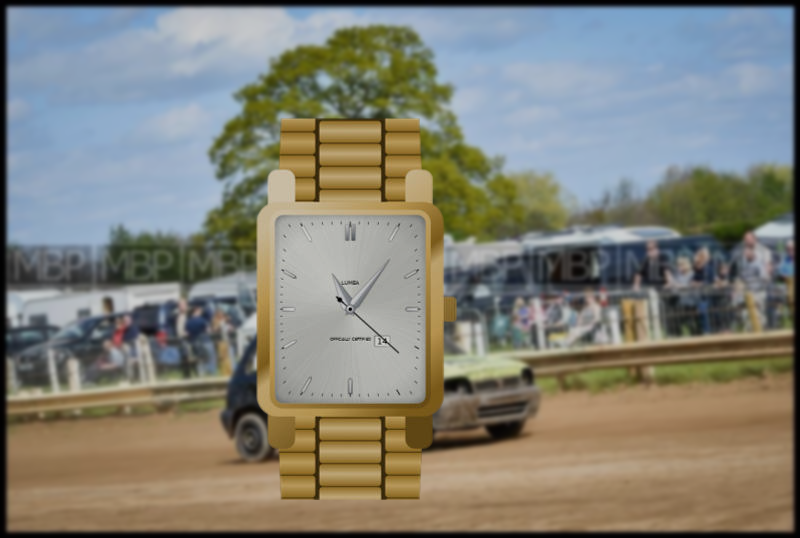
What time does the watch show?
11:06:22
